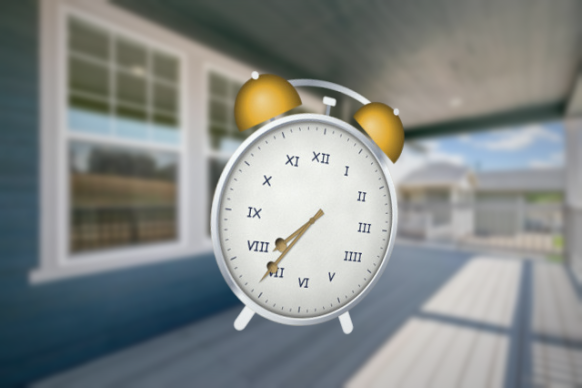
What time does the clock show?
7:36
